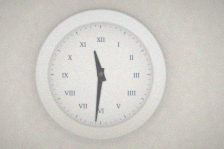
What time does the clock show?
11:31
